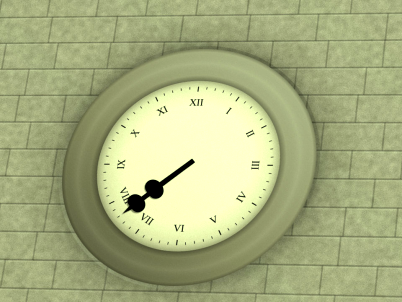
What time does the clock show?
7:38
